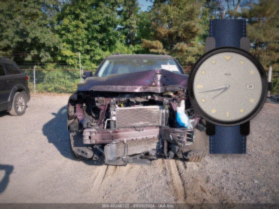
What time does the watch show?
7:43
